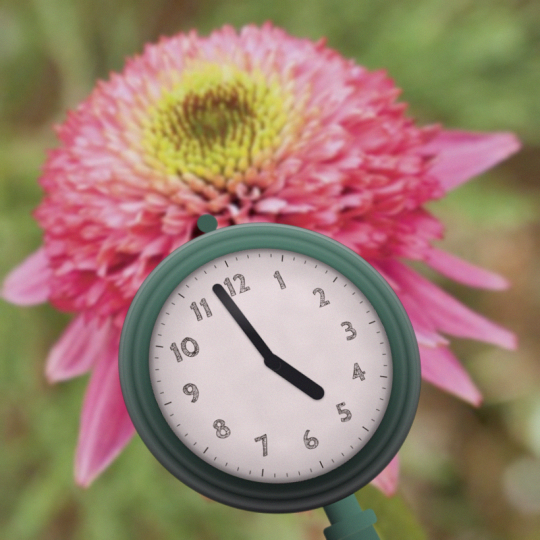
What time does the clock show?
4:58
